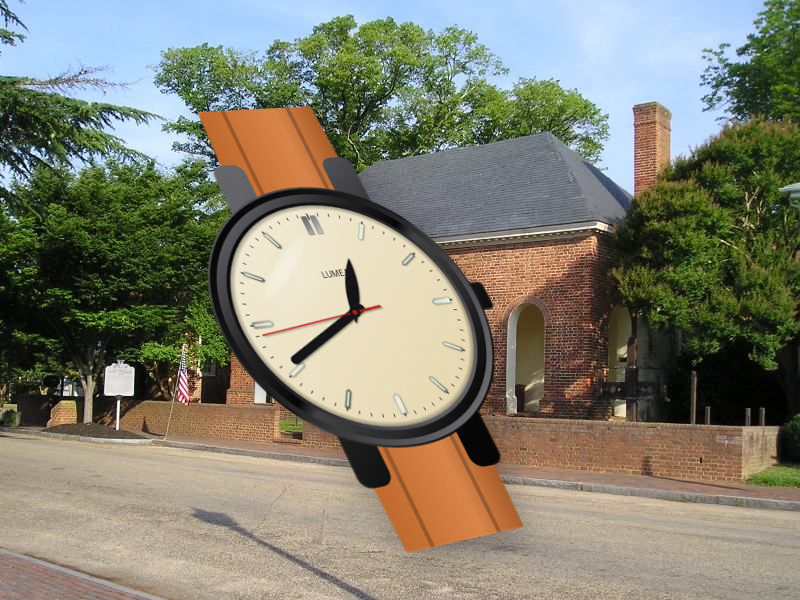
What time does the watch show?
12:40:44
